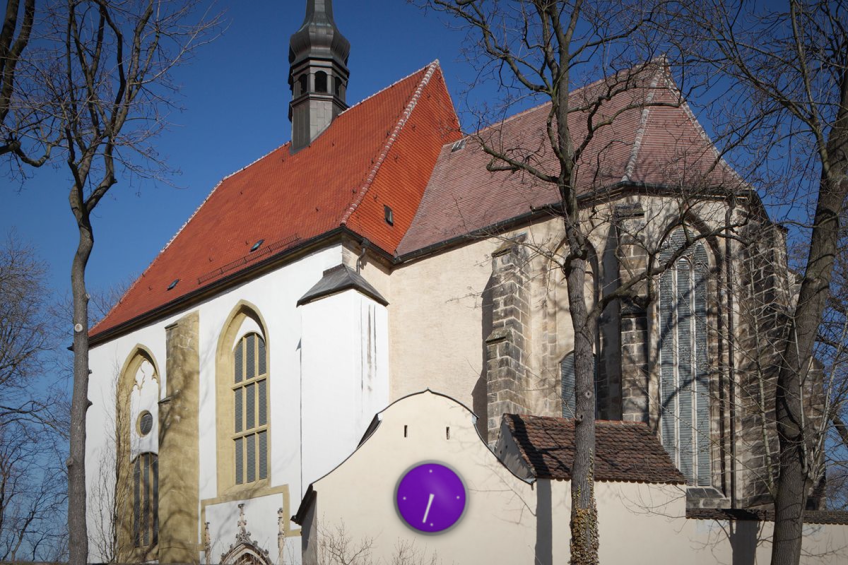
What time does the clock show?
6:33
